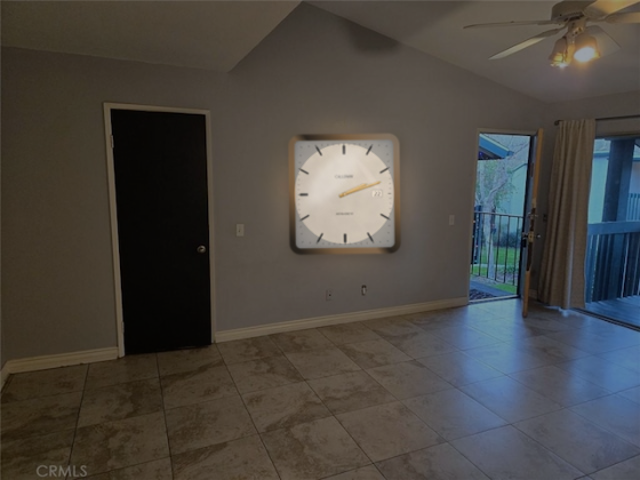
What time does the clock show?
2:12
